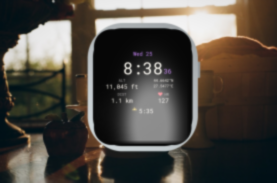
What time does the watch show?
8:38
